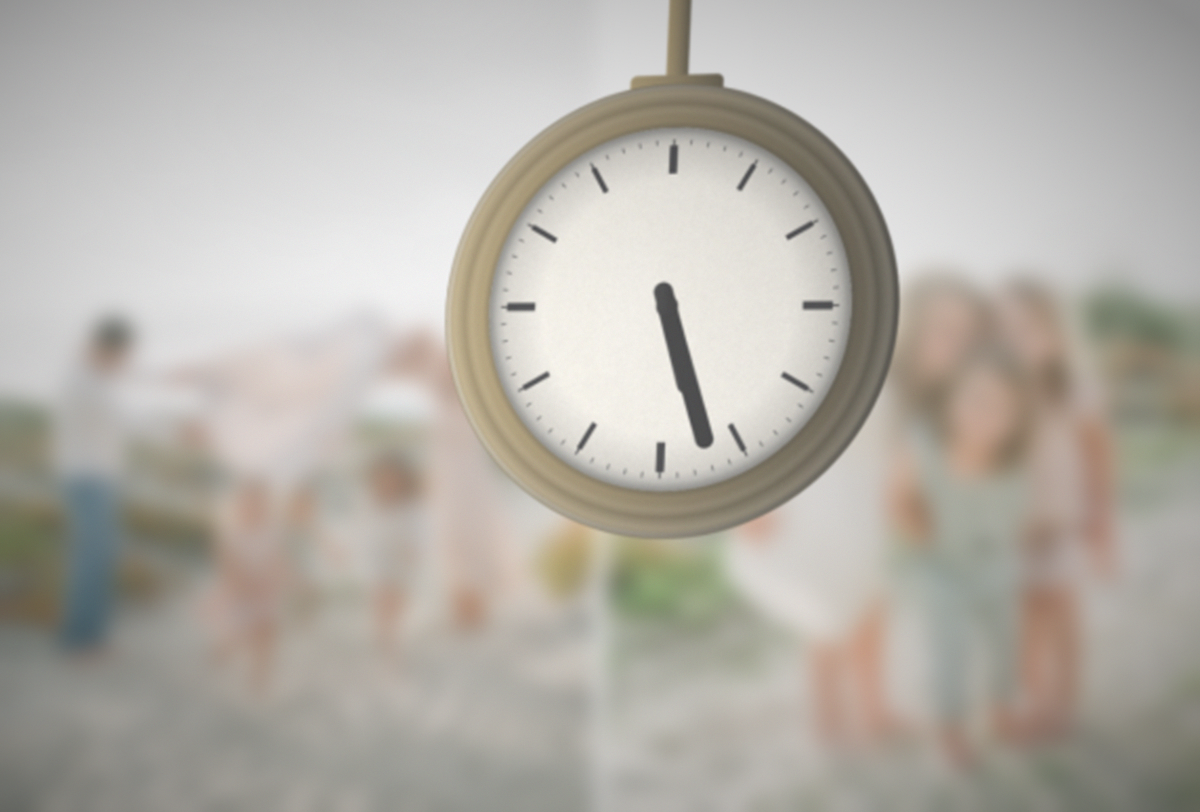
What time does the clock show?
5:27
